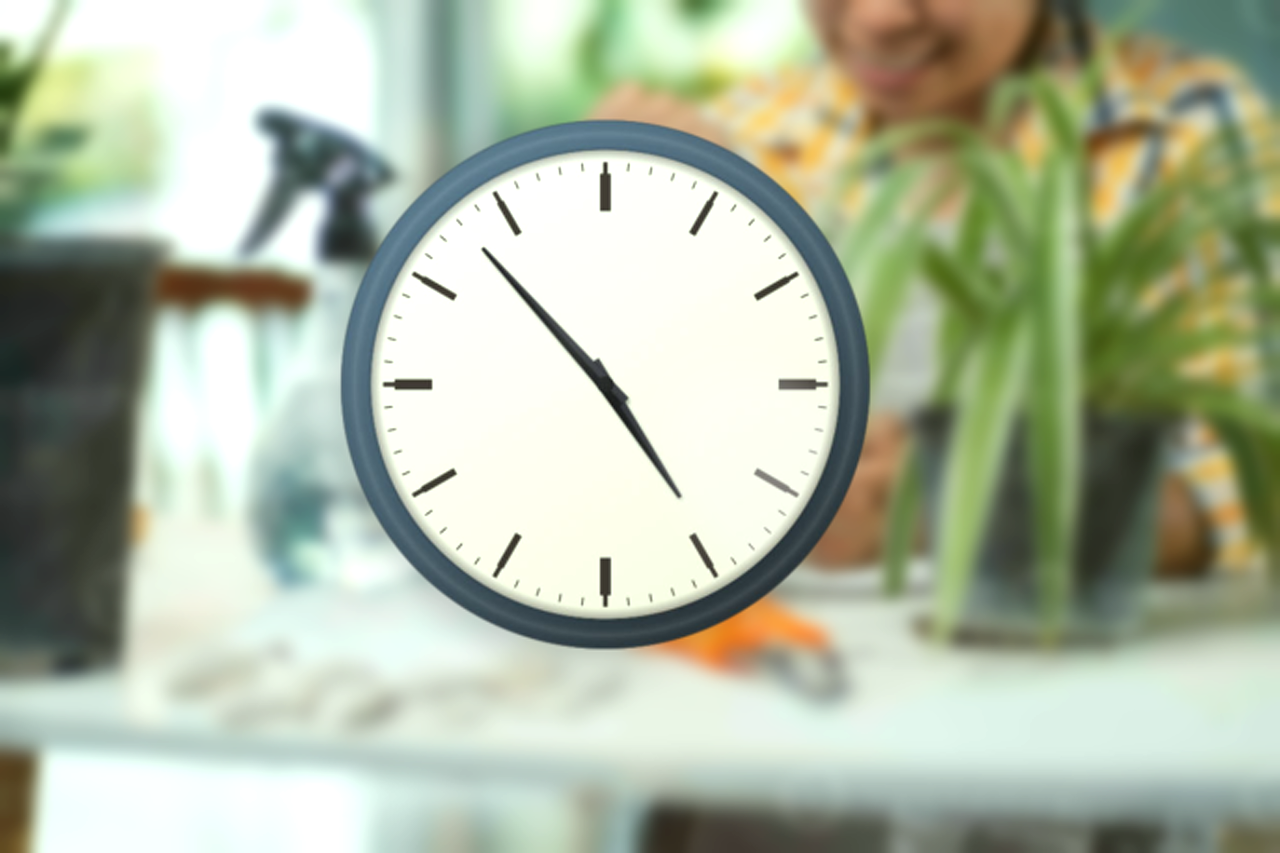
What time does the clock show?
4:53
